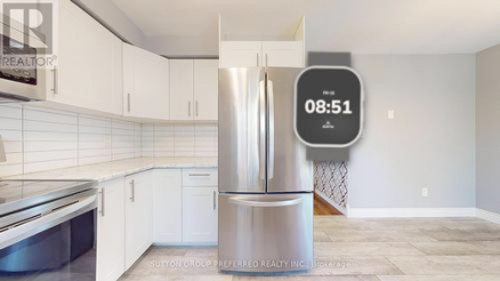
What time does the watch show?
8:51
